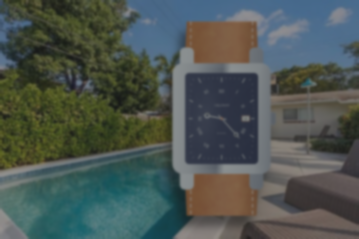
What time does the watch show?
9:23
